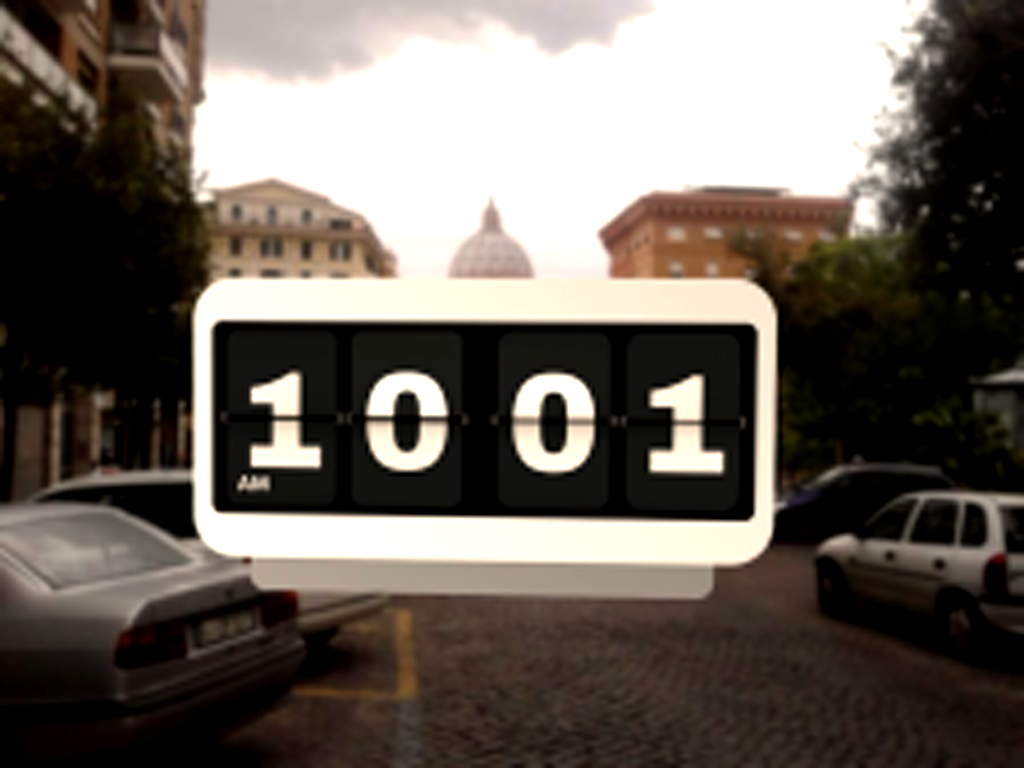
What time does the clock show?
10:01
